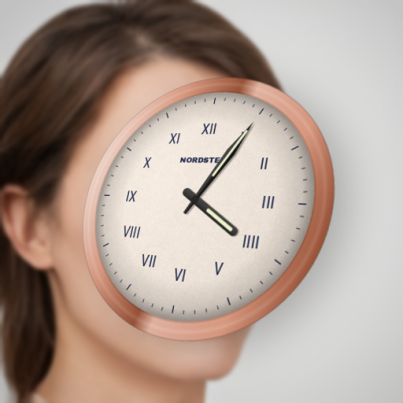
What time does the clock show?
4:05
